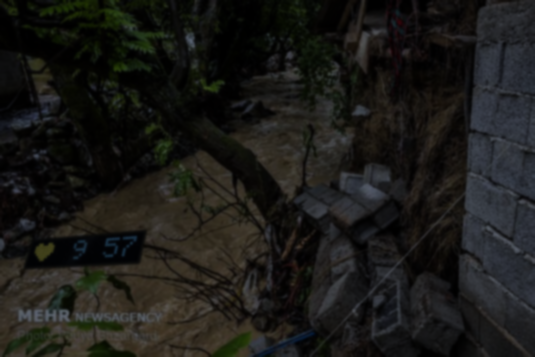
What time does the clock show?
9:57
